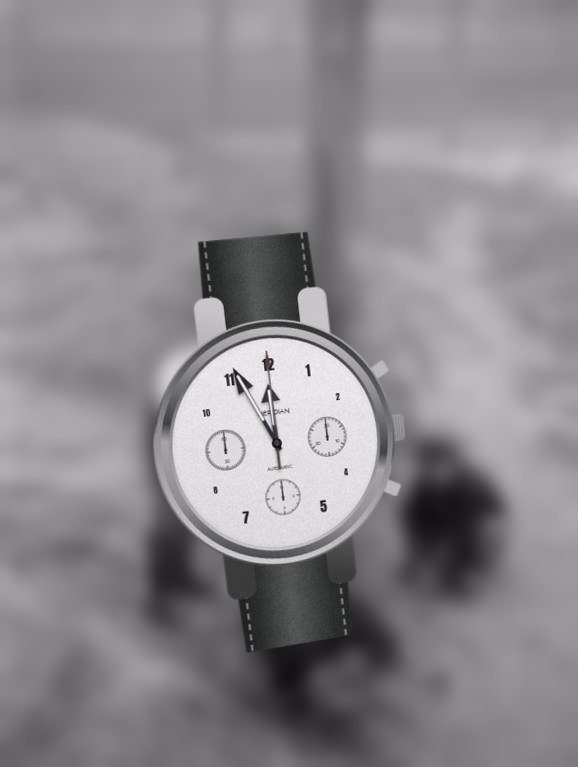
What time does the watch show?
11:56
